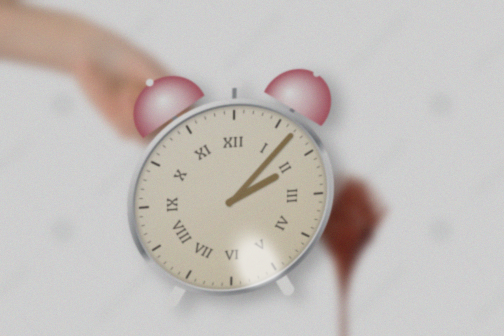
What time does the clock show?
2:07
